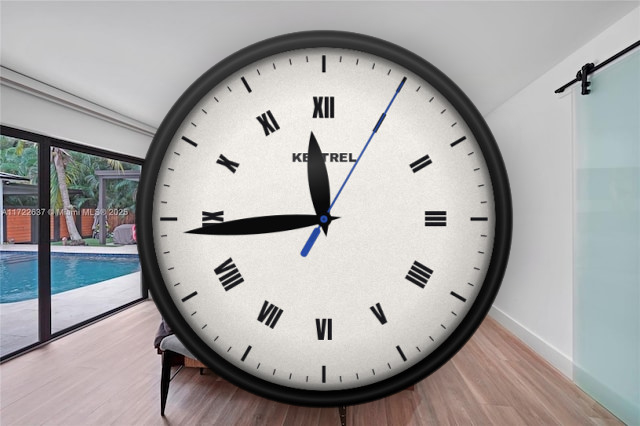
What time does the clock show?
11:44:05
